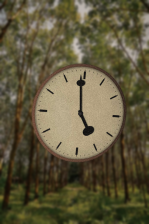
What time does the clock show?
4:59
